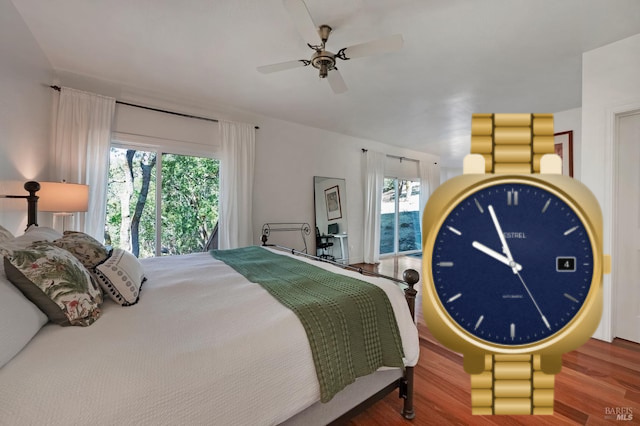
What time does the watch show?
9:56:25
